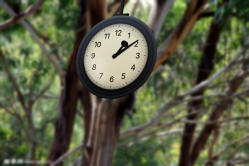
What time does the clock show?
1:09
